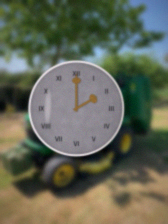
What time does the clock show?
2:00
